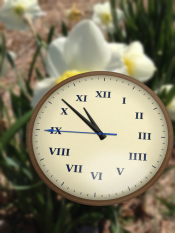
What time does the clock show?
10:51:45
